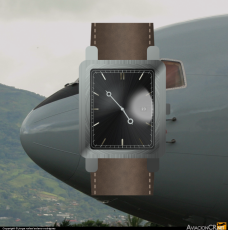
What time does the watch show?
4:53
